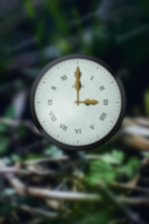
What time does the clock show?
3:00
